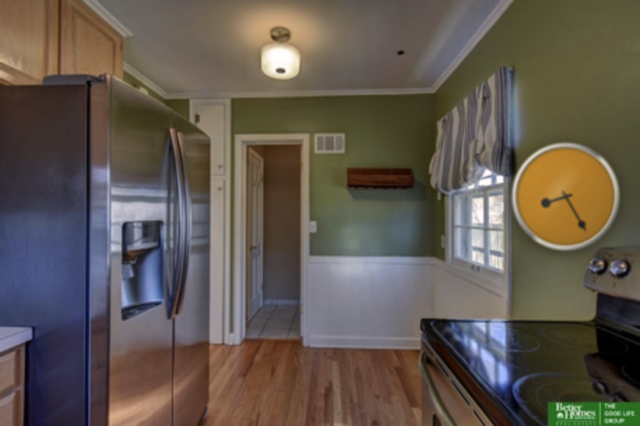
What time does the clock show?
8:25
